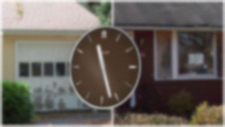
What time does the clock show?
11:27
